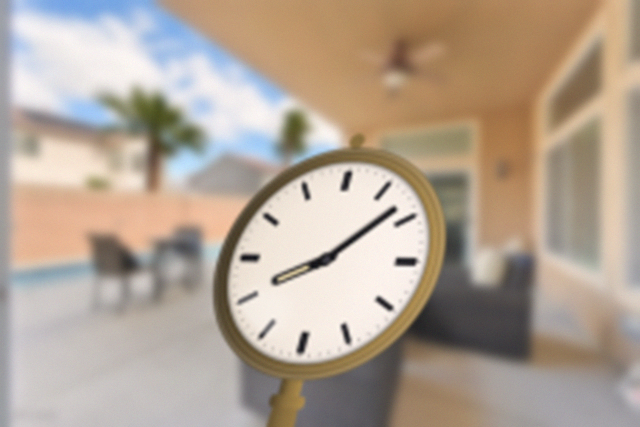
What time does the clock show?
8:08
